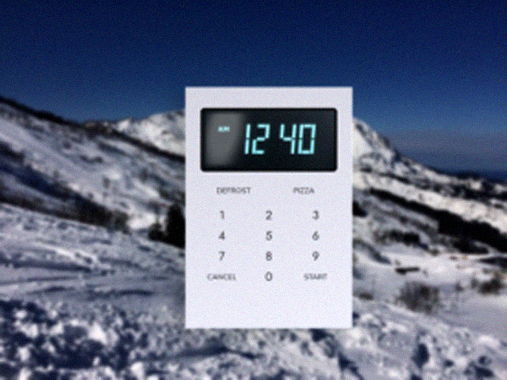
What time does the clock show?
12:40
